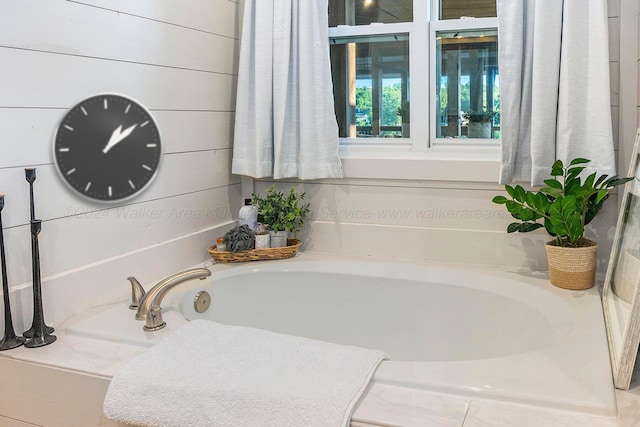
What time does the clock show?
1:09
